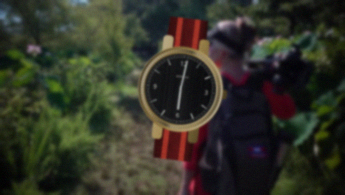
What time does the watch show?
6:01
